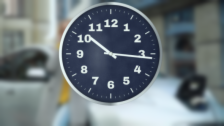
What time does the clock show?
10:16
